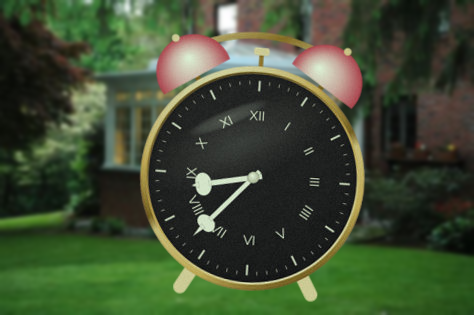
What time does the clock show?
8:37
